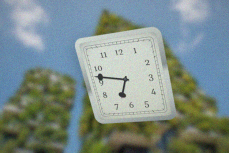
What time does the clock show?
6:47
